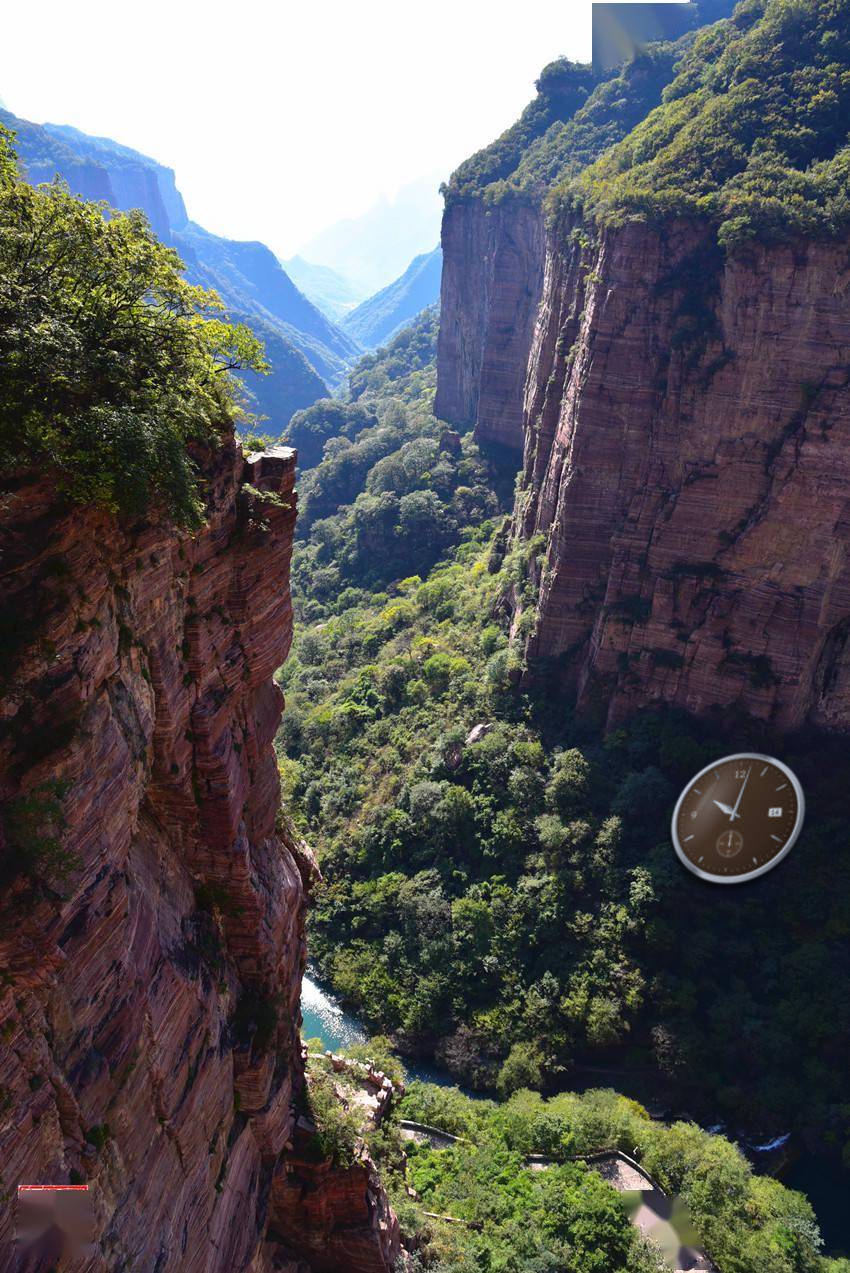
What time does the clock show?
10:02
